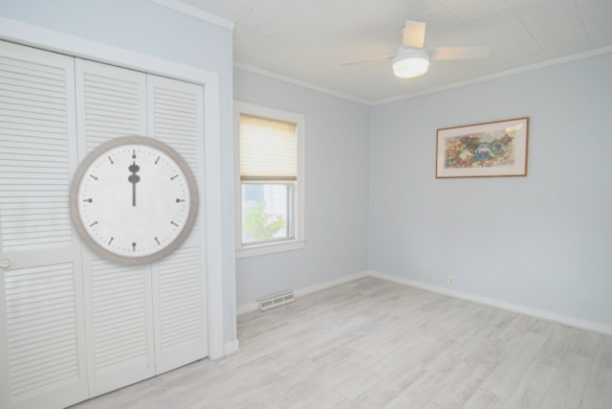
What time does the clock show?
12:00
